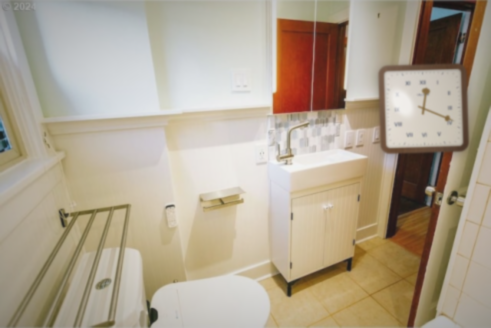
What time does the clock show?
12:19
